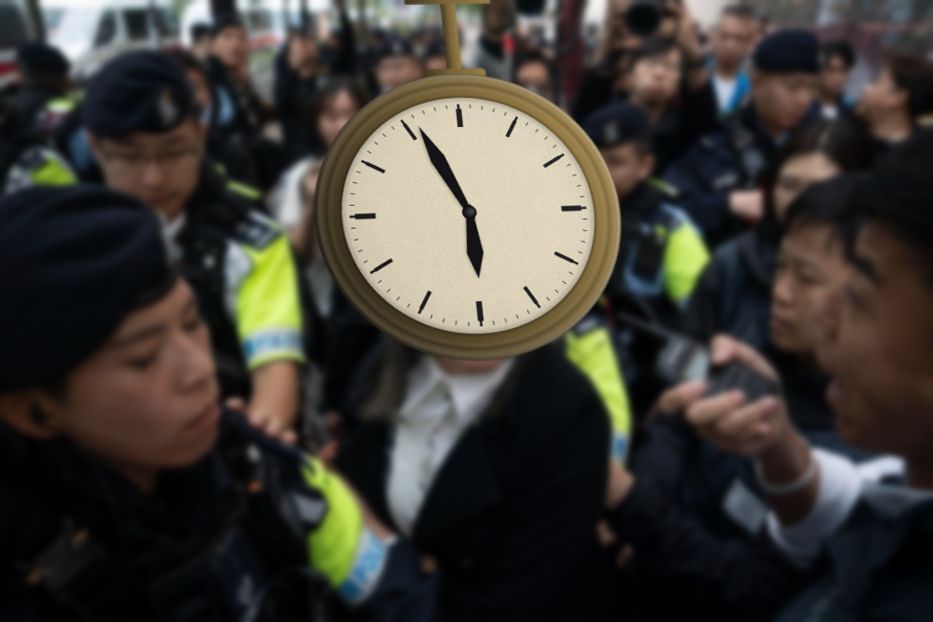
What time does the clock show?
5:56
